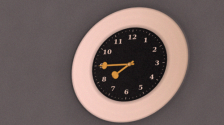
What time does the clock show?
7:45
